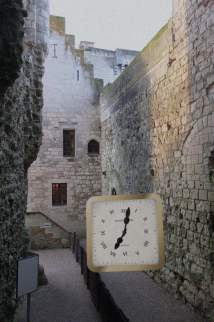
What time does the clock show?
7:02
